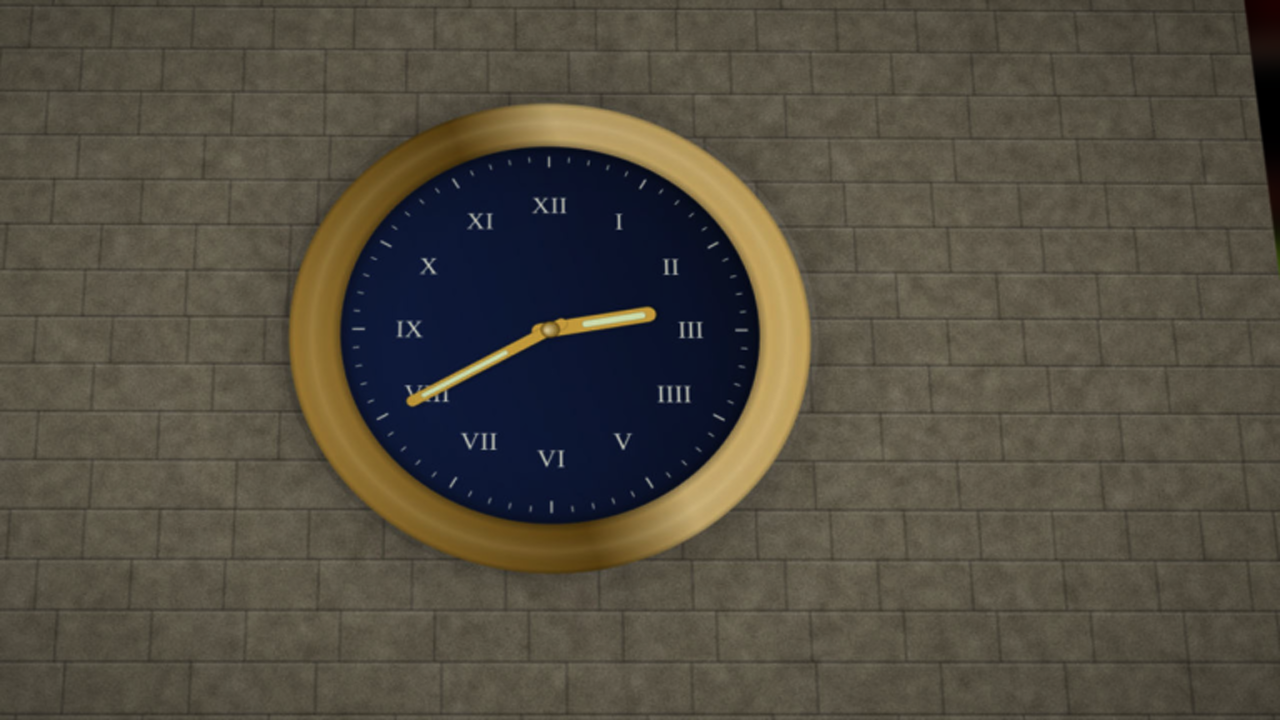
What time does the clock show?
2:40
